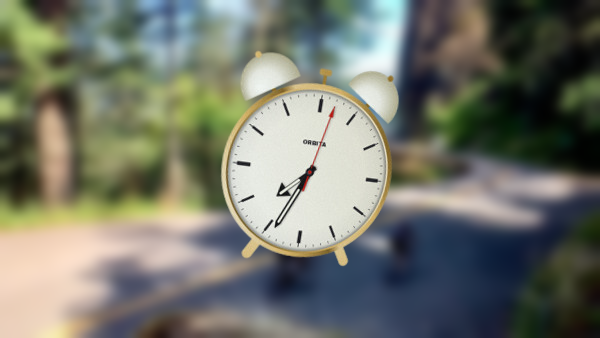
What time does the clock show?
7:34:02
